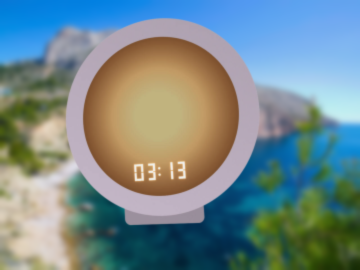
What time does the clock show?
3:13
